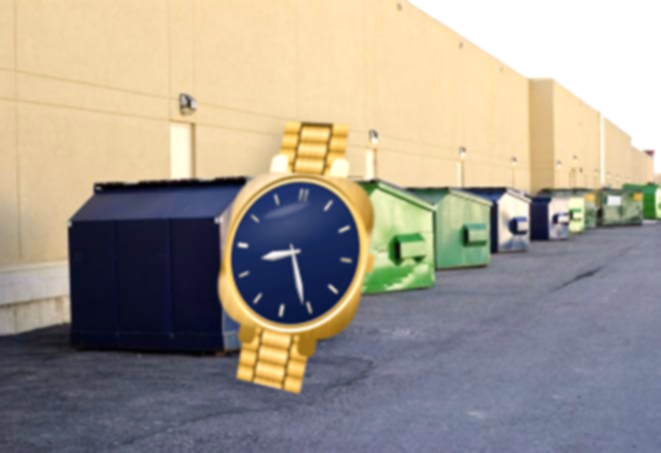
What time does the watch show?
8:26
